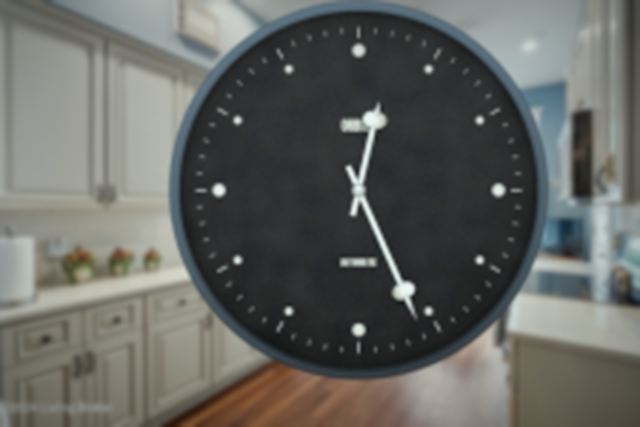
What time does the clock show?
12:26
